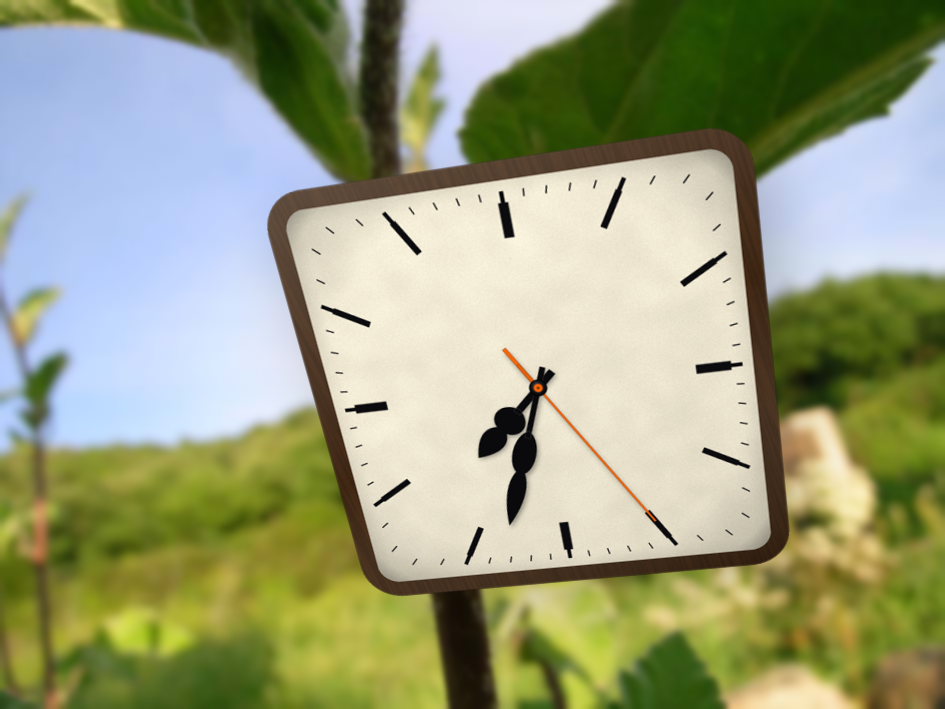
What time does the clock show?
7:33:25
